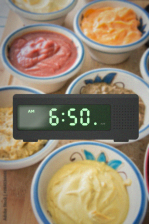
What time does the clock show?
6:50
